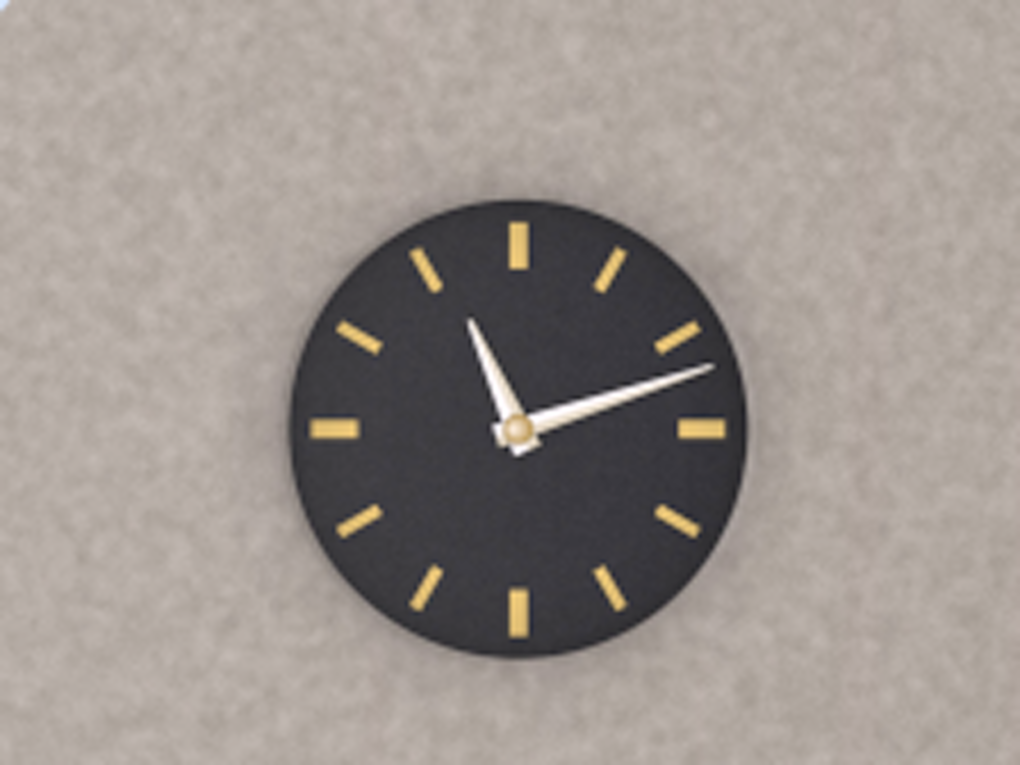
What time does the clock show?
11:12
